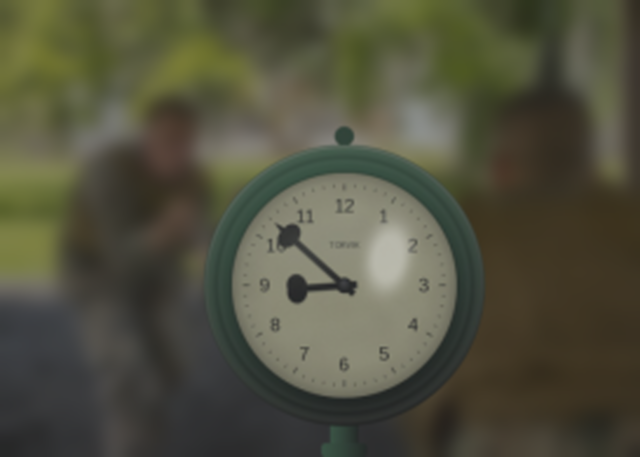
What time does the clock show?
8:52
